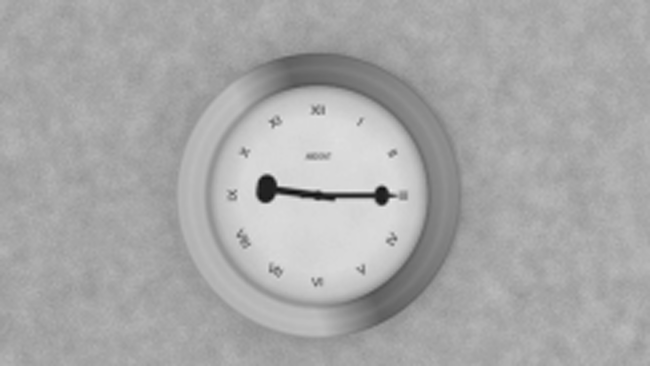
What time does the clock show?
9:15
